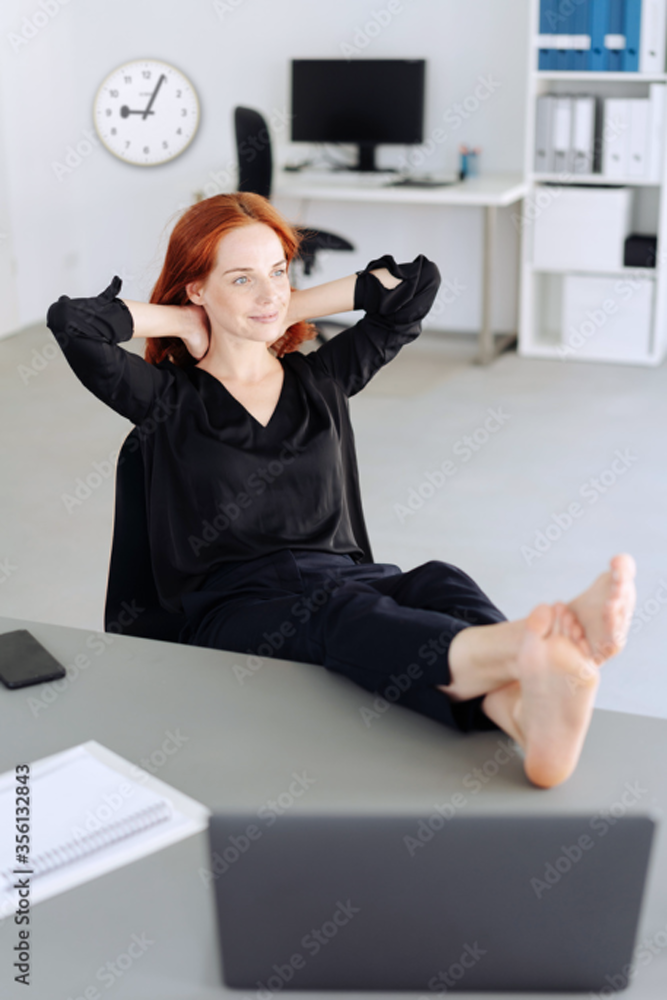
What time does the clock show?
9:04
